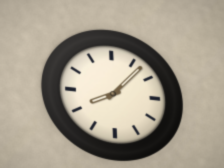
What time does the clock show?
8:07
